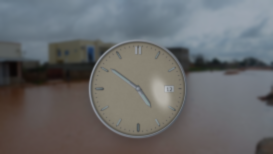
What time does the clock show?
4:51
